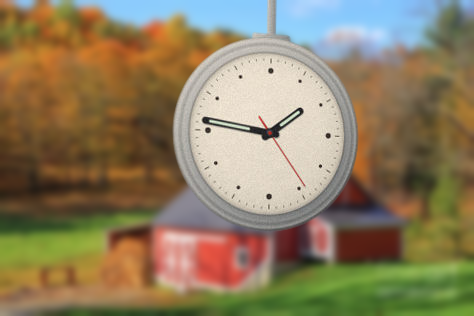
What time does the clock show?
1:46:24
